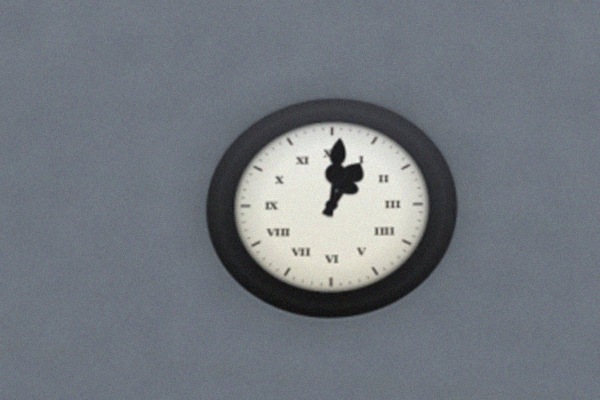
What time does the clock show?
1:01
